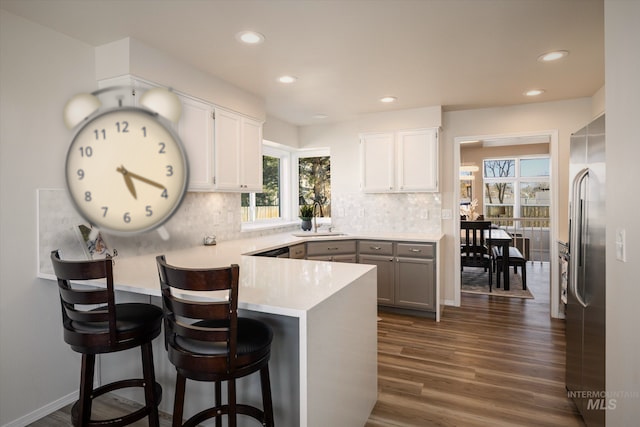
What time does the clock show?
5:19
